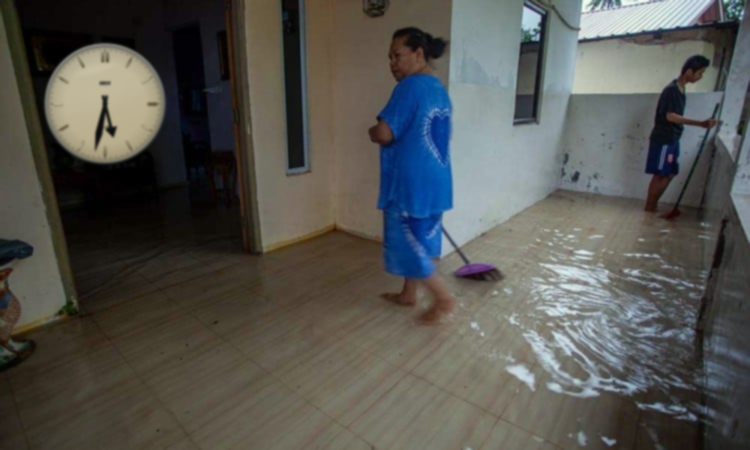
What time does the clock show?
5:32
